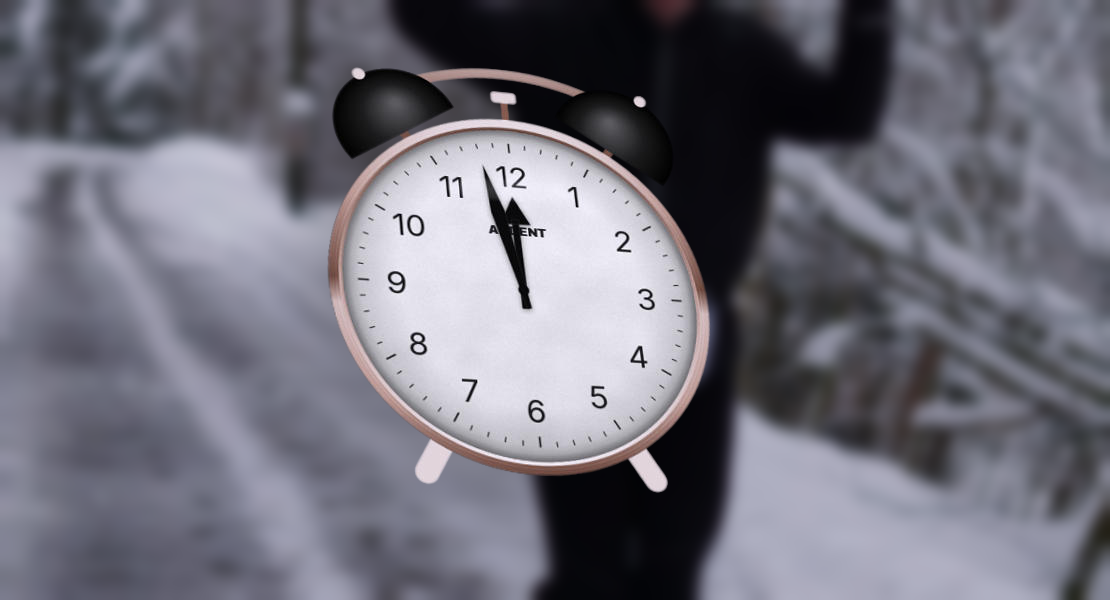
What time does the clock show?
11:58
